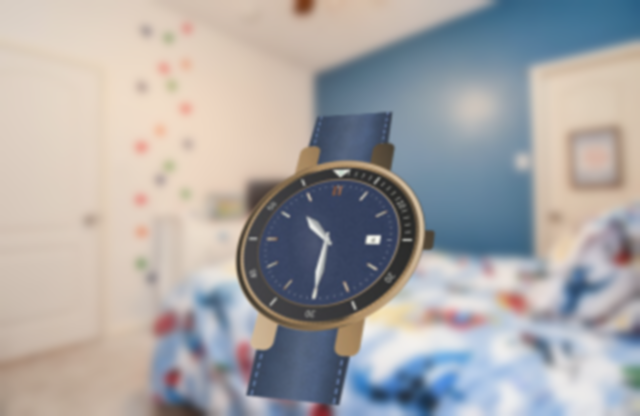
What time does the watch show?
10:30
